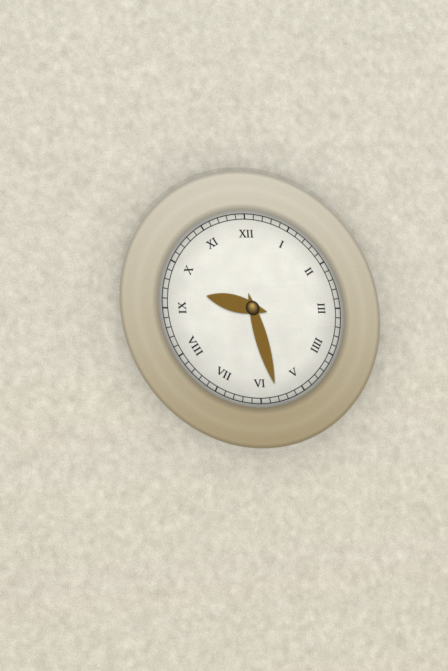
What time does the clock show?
9:28
